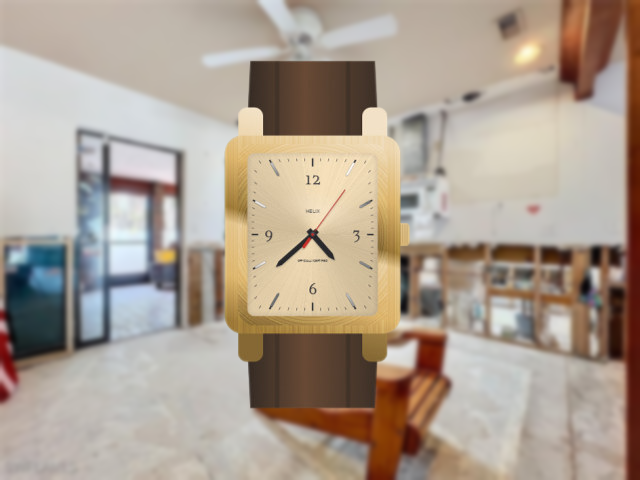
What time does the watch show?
4:38:06
